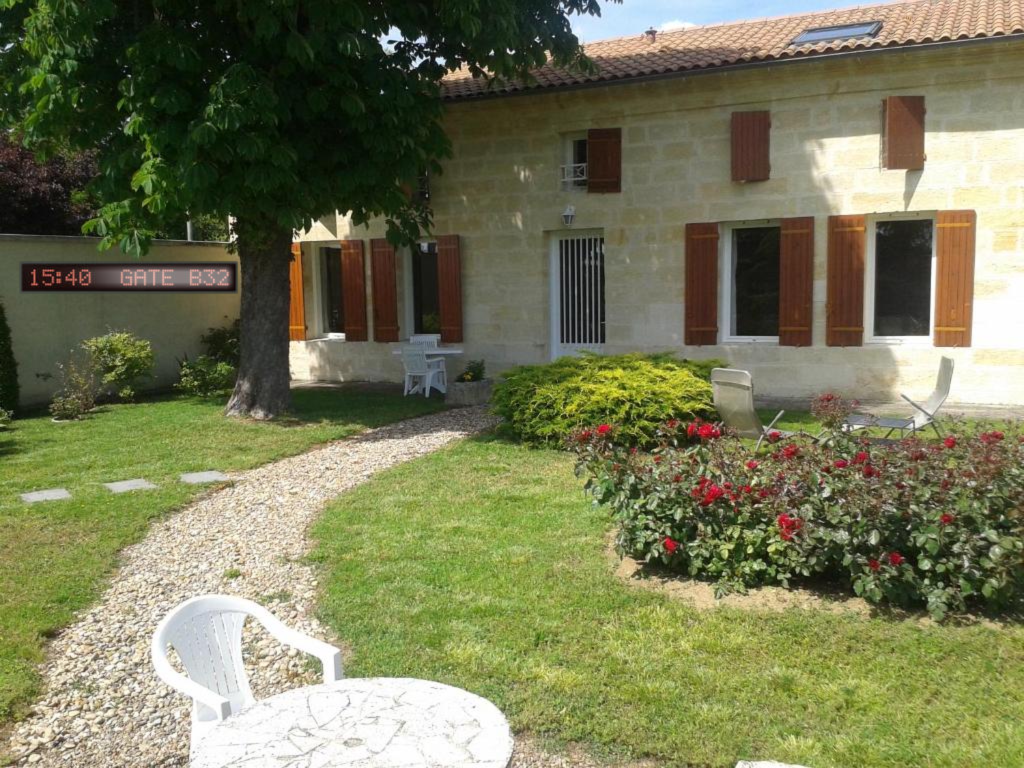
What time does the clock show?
15:40
